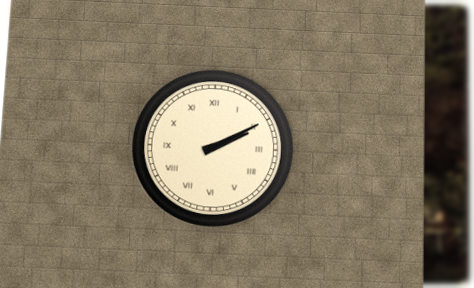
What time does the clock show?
2:10
